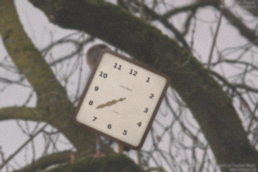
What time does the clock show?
7:38
